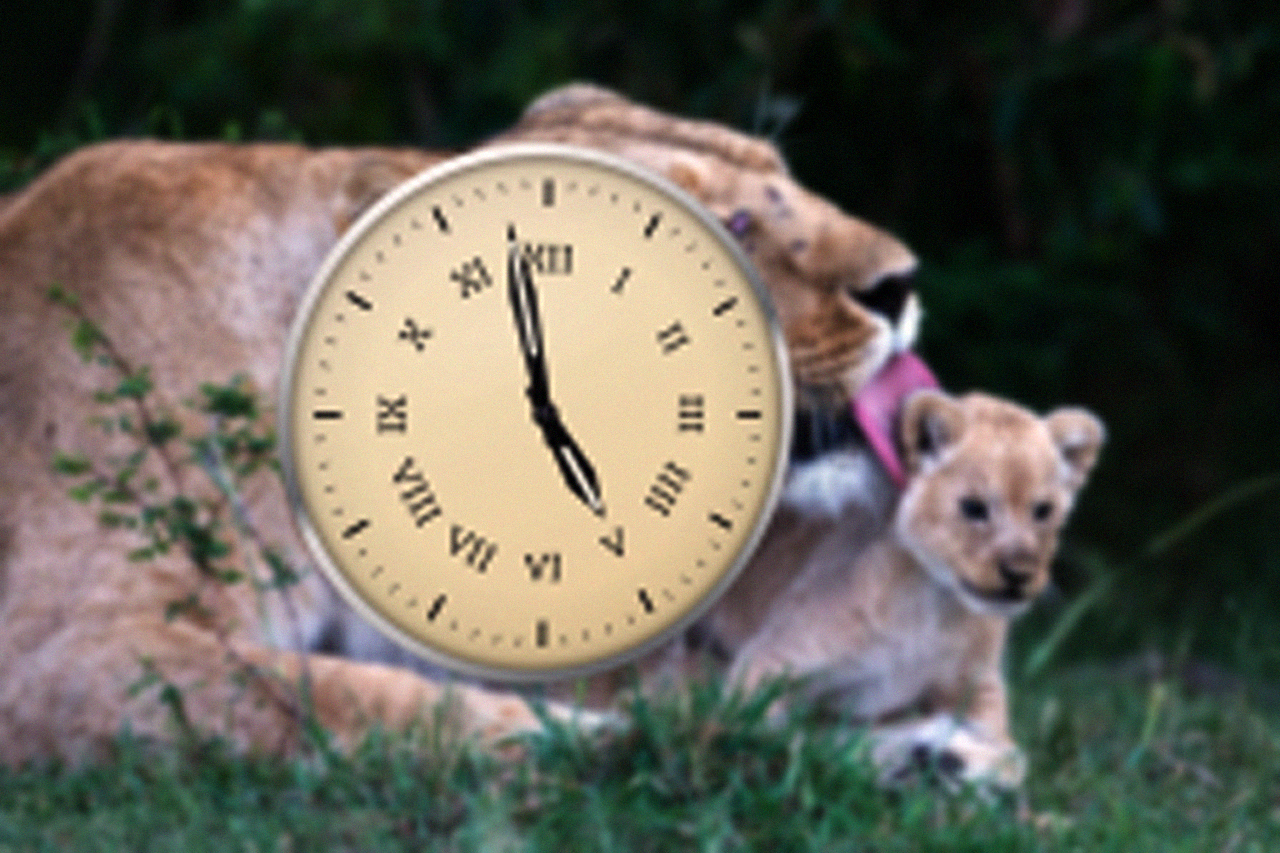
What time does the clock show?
4:58
